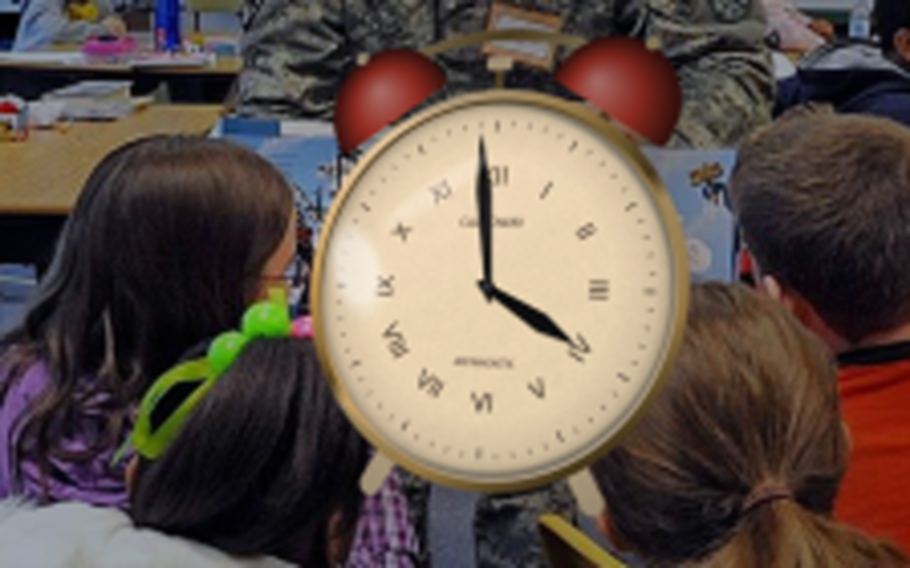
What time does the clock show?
3:59
